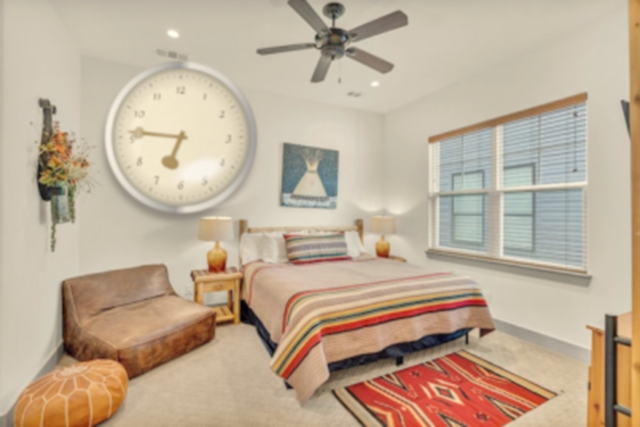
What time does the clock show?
6:46
